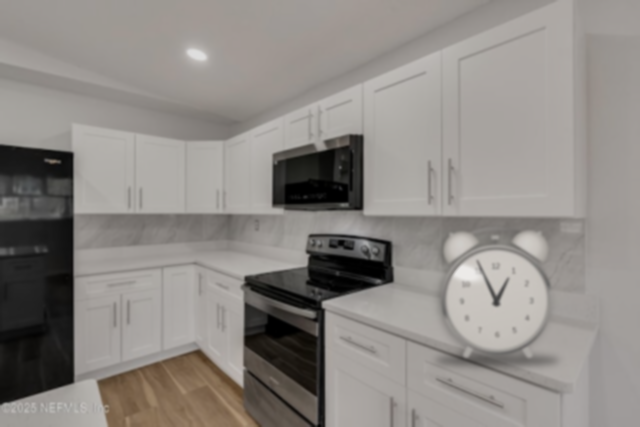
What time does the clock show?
12:56
